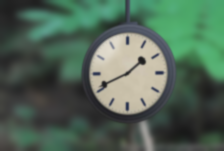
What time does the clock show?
1:41
